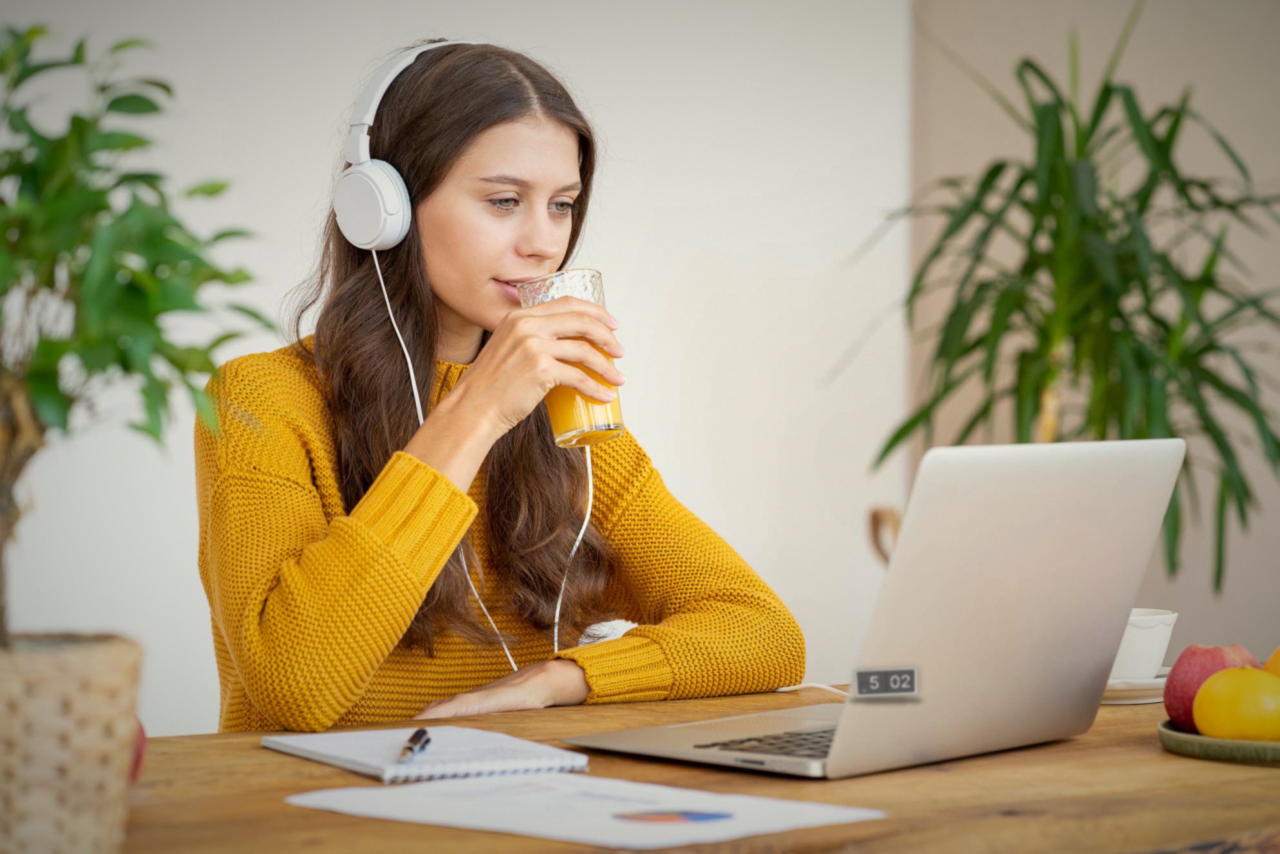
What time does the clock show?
5:02
